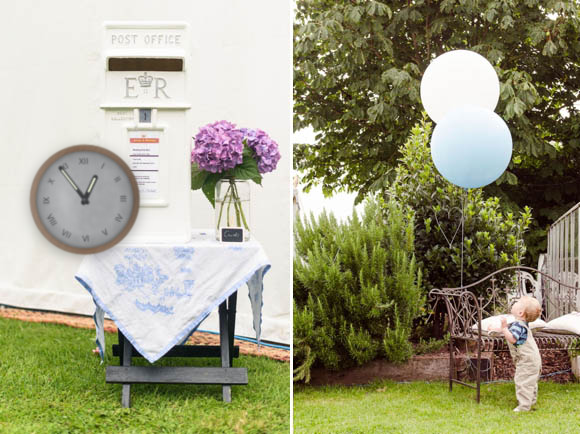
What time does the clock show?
12:54
